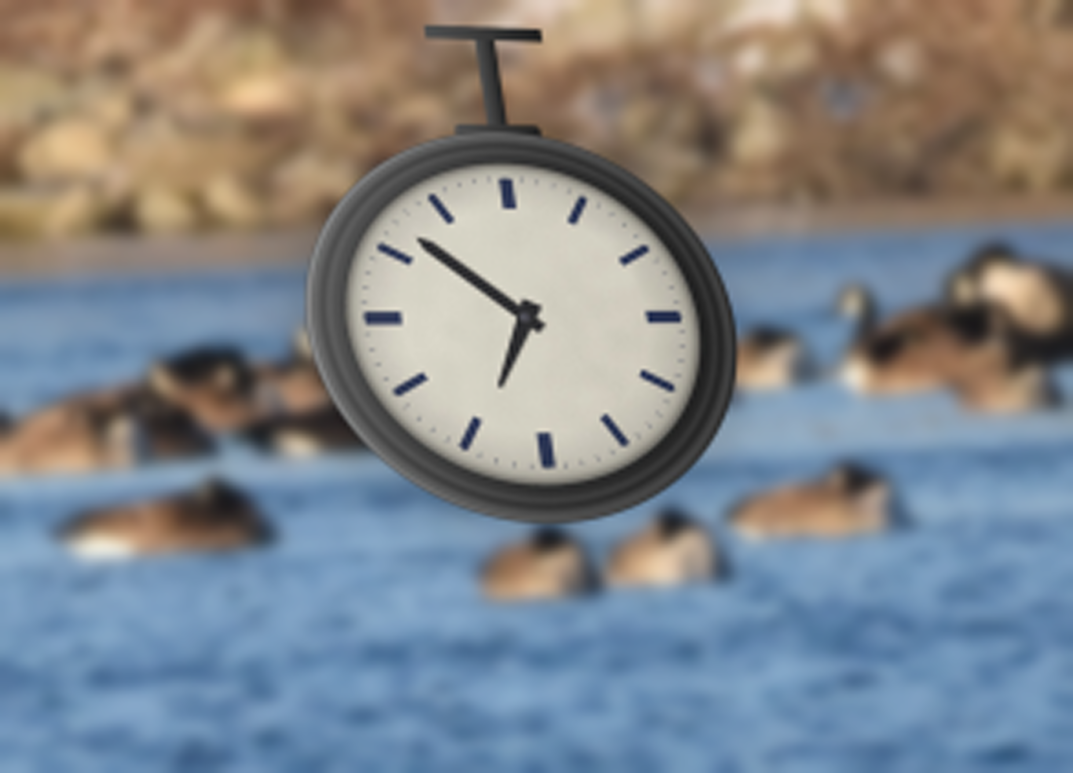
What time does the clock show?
6:52
